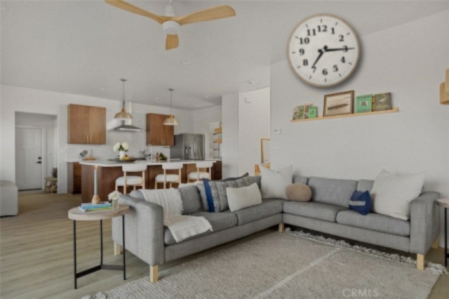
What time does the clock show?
7:15
